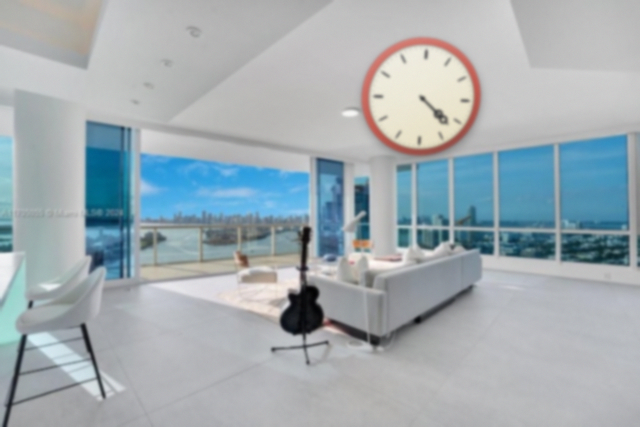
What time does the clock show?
4:22
